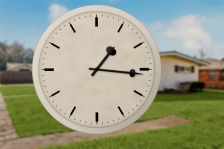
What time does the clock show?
1:16
